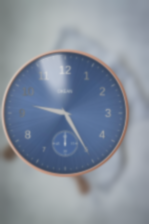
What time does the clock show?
9:25
